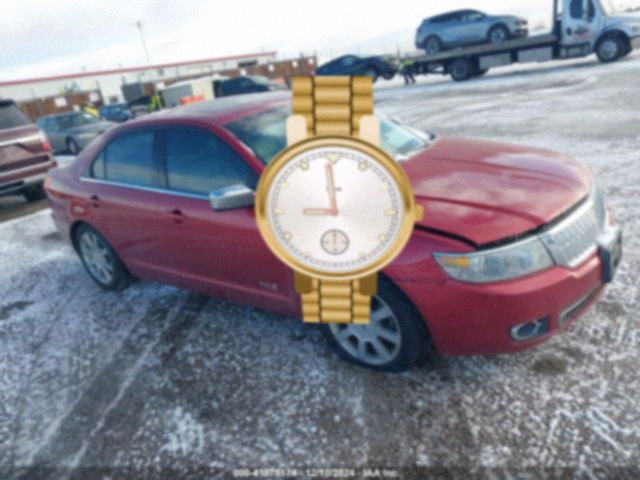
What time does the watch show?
8:59
